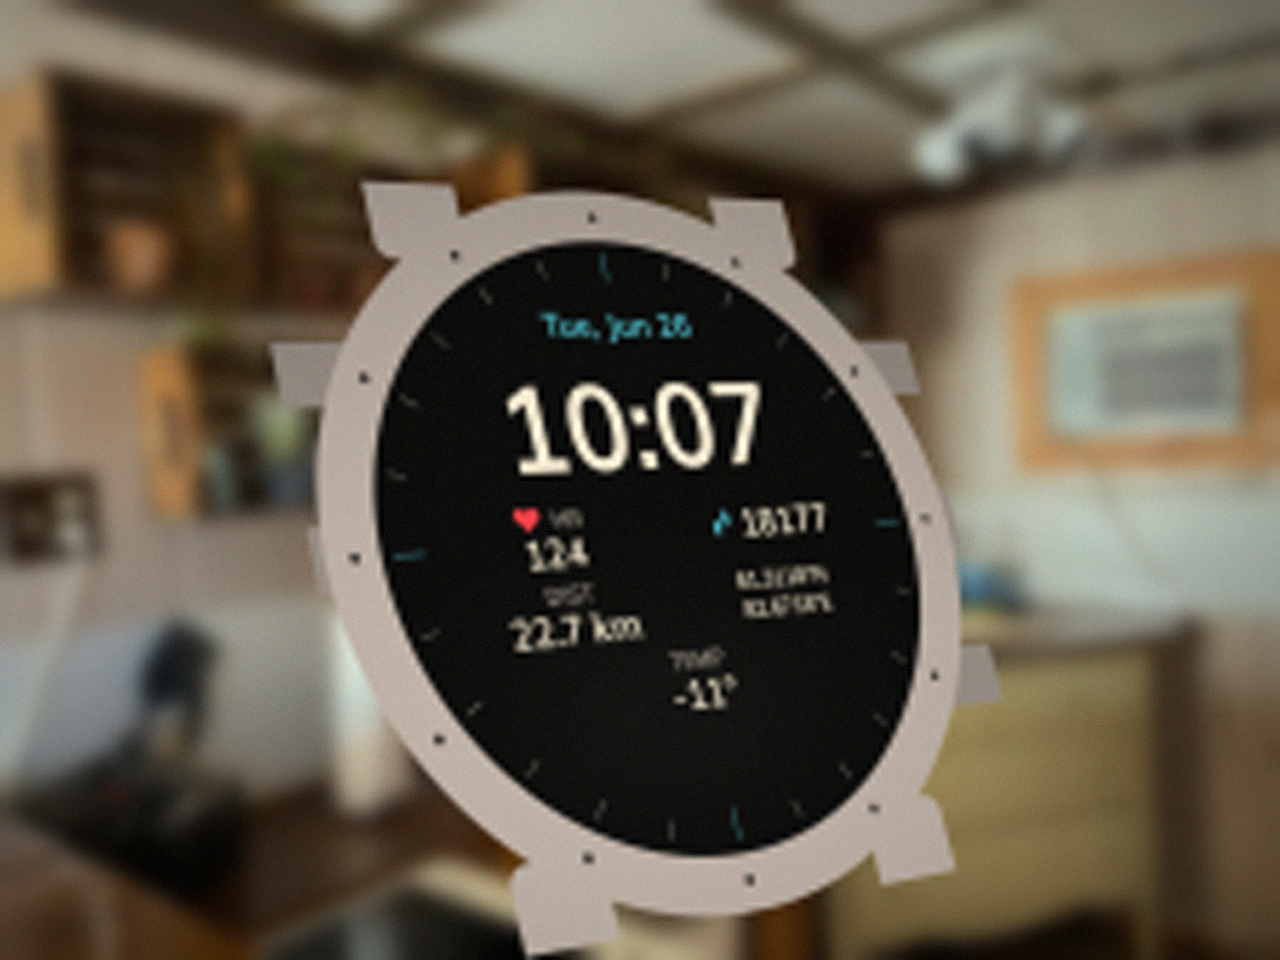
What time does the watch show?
10:07
